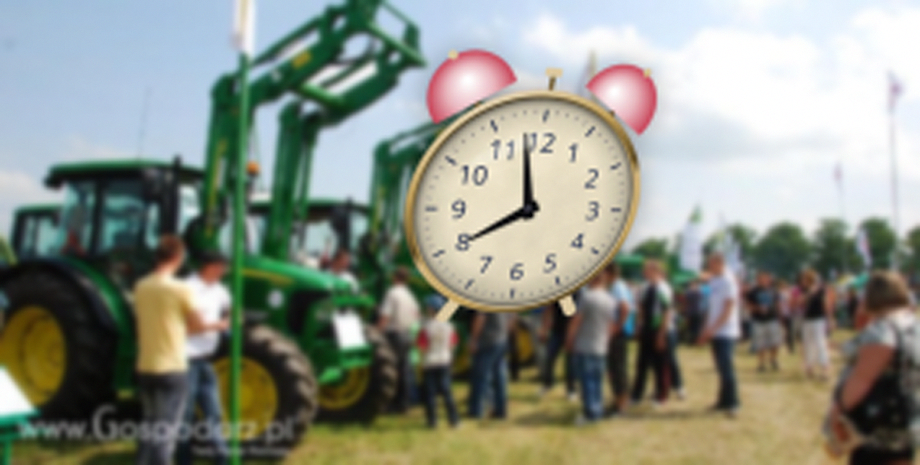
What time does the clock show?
7:58
